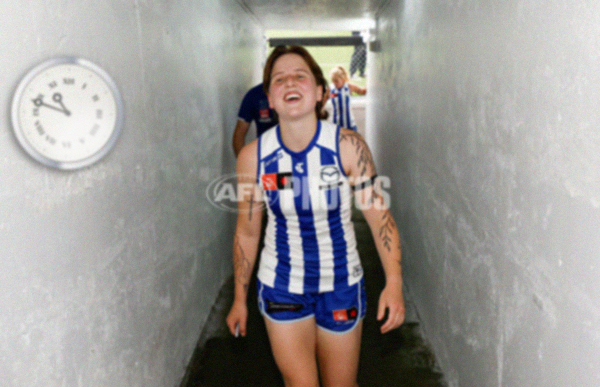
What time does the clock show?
10:48
